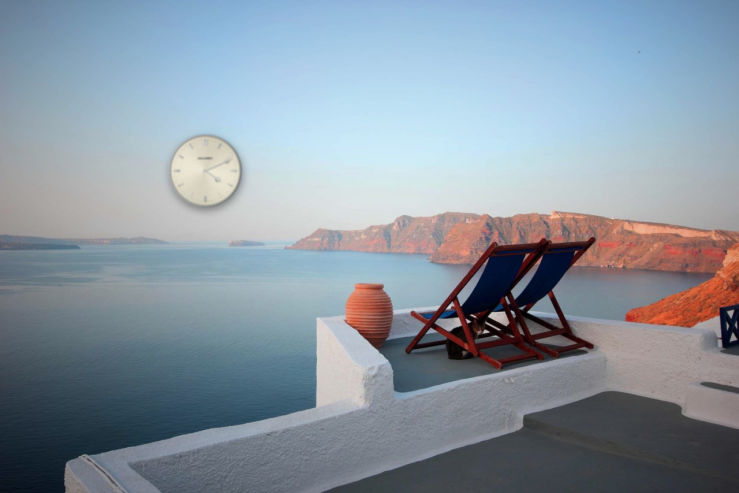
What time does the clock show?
4:11
